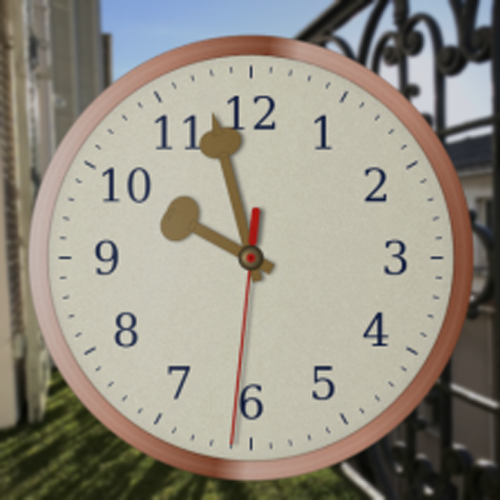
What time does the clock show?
9:57:31
